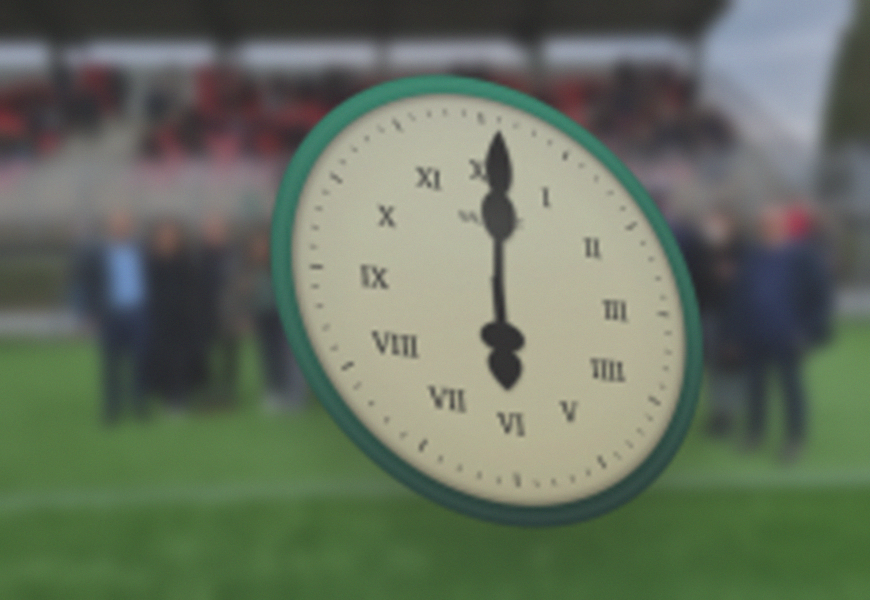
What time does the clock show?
6:01
